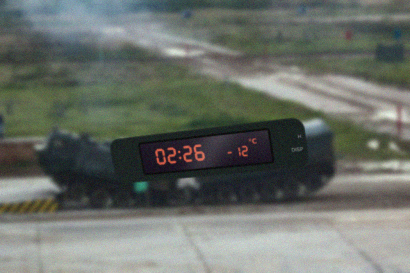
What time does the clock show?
2:26
